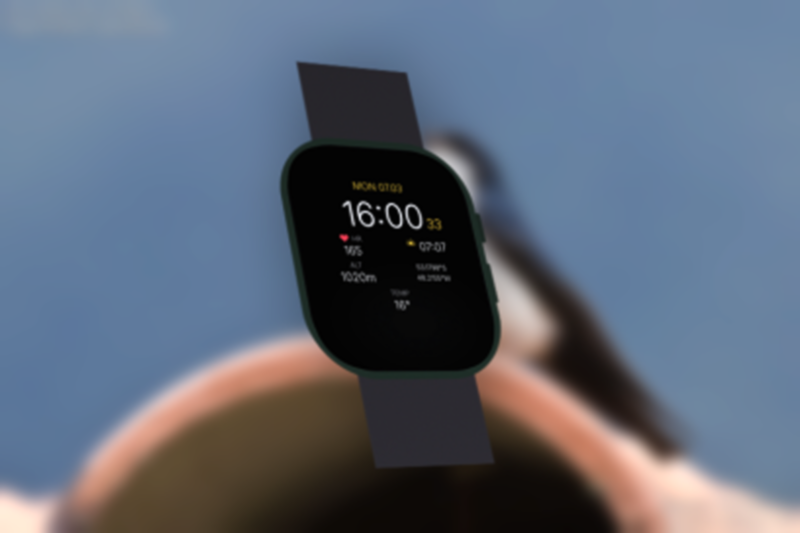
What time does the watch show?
16:00
